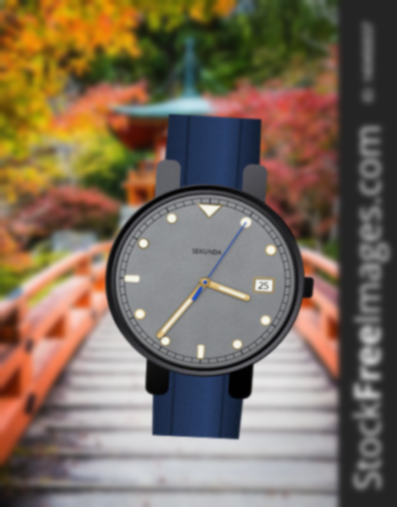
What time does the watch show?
3:36:05
